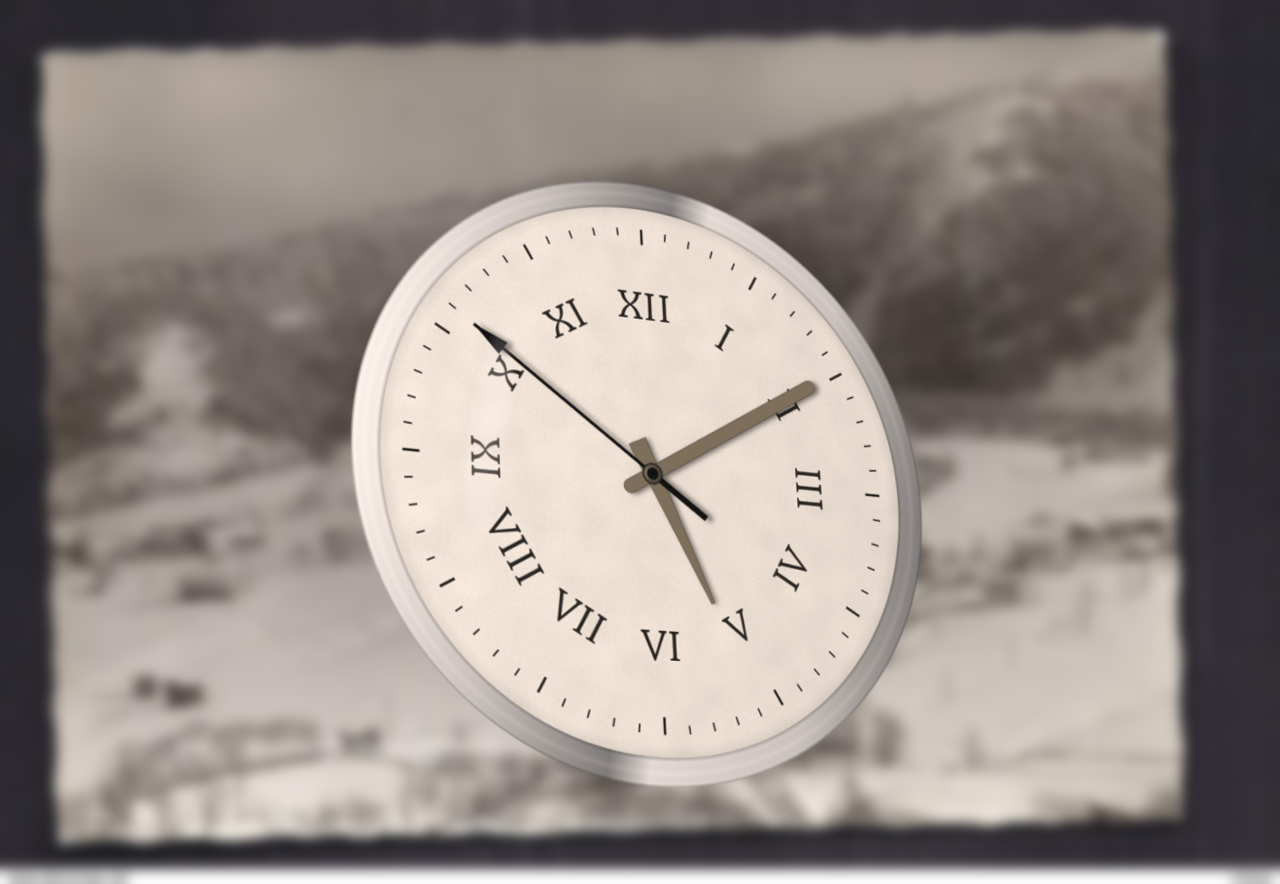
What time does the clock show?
5:09:51
